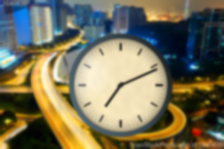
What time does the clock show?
7:11
